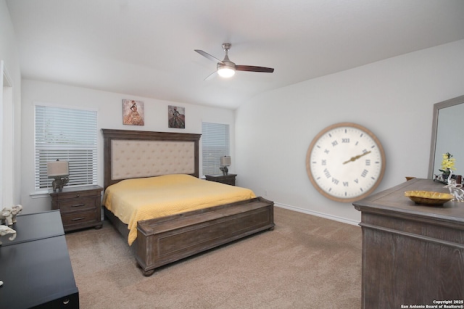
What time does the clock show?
2:11
